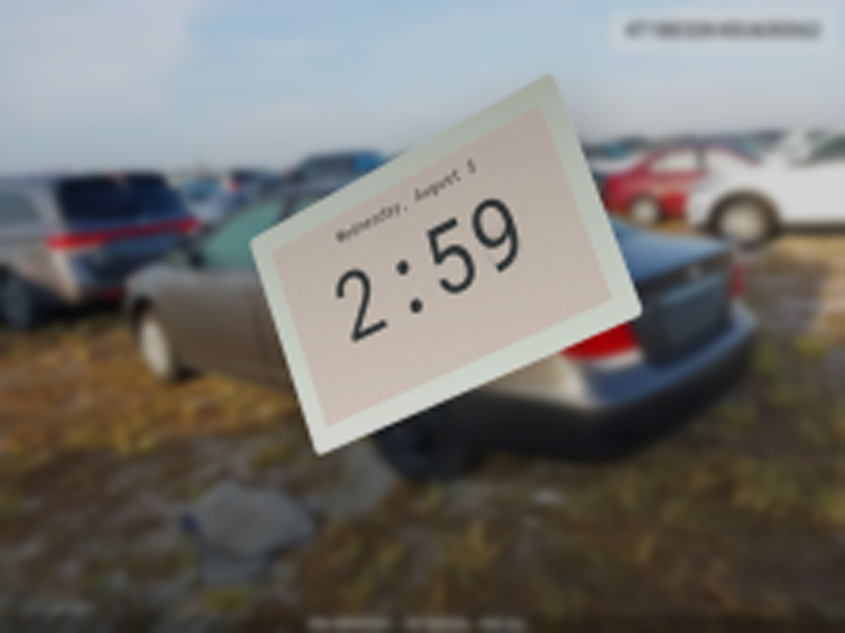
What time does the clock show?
2:59
